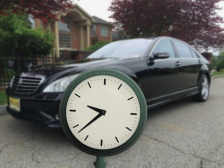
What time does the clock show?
9:38
